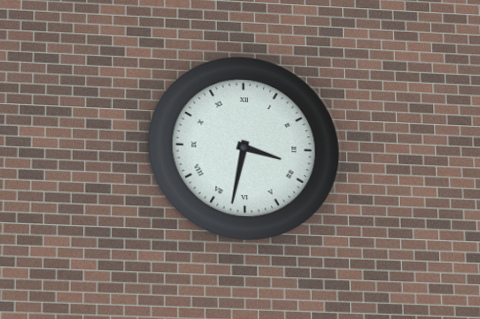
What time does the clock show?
3:32
